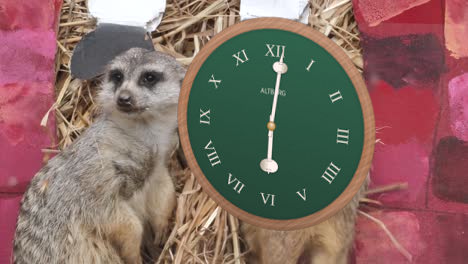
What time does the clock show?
6:01
